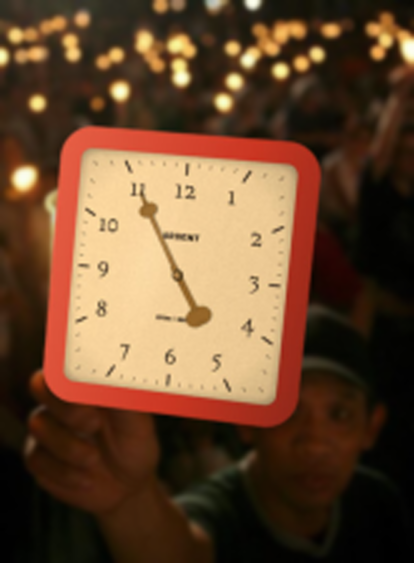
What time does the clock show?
4:55
